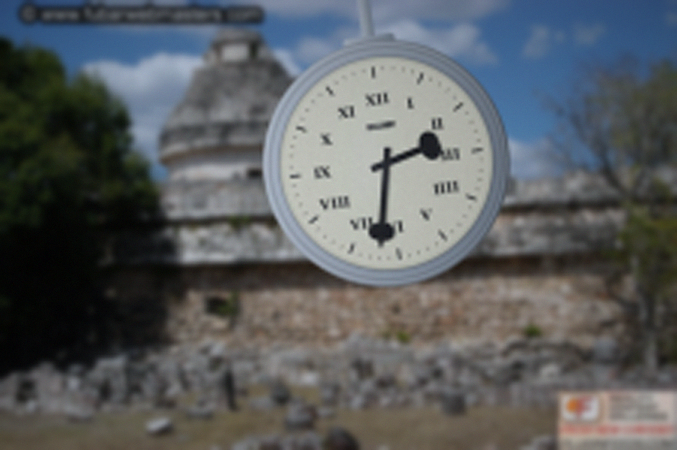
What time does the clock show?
2:32
